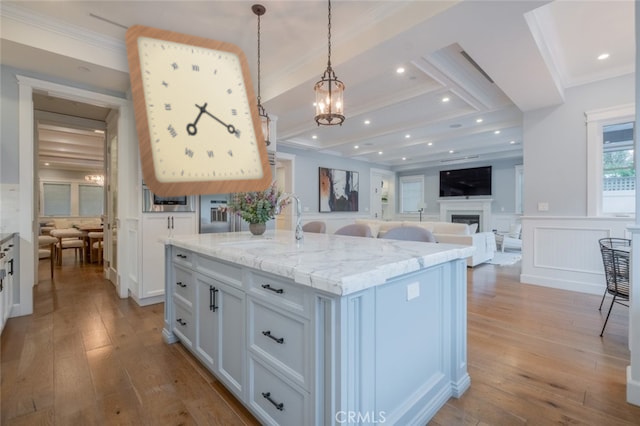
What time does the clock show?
7:20
